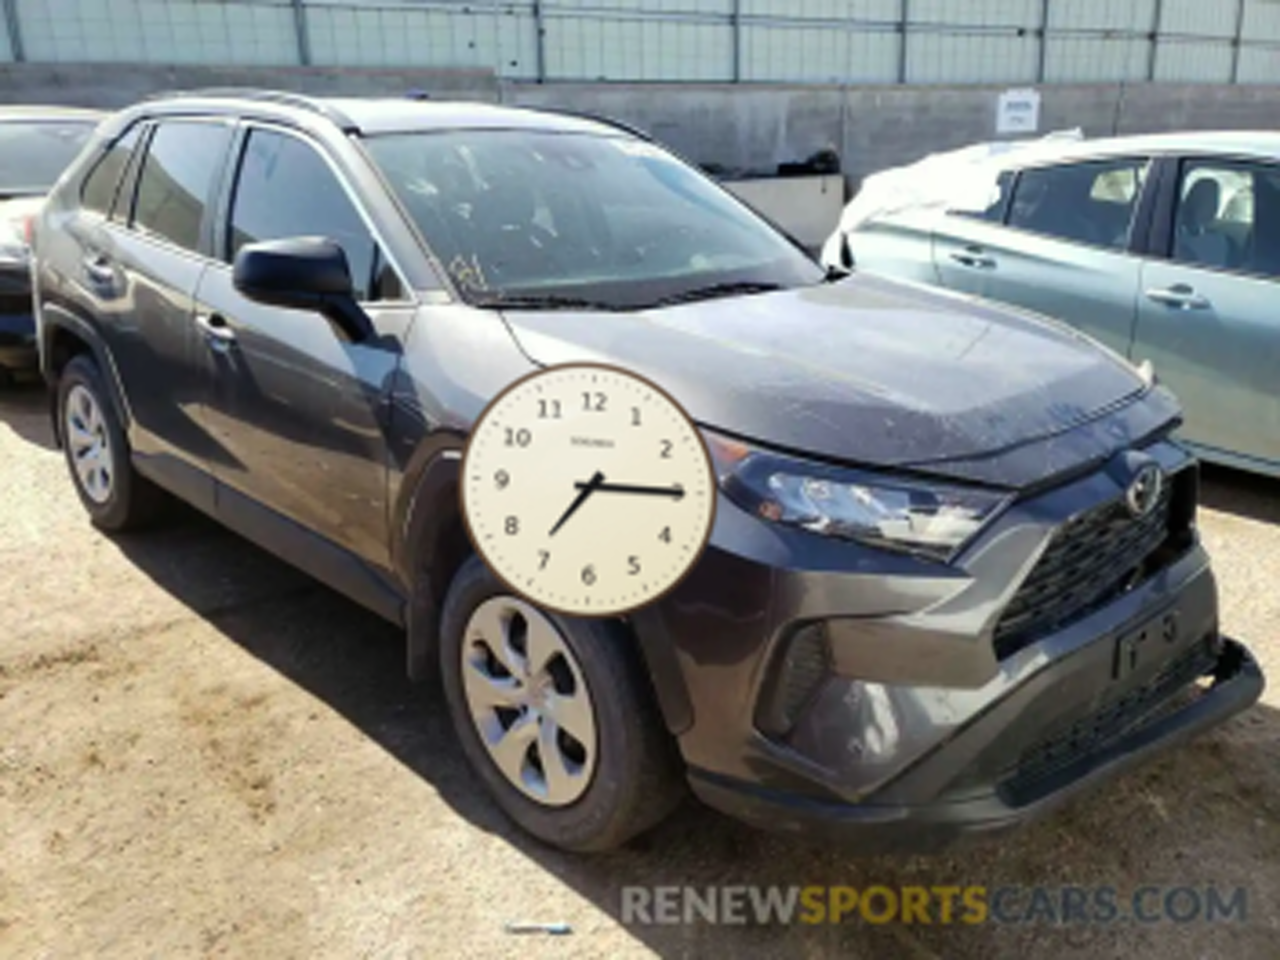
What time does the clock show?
7:15
